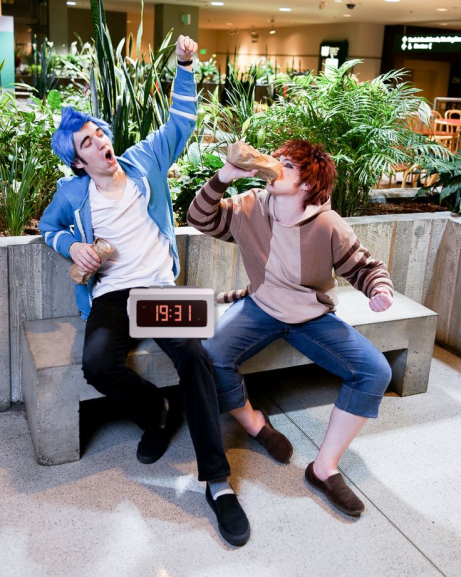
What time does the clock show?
19:31
